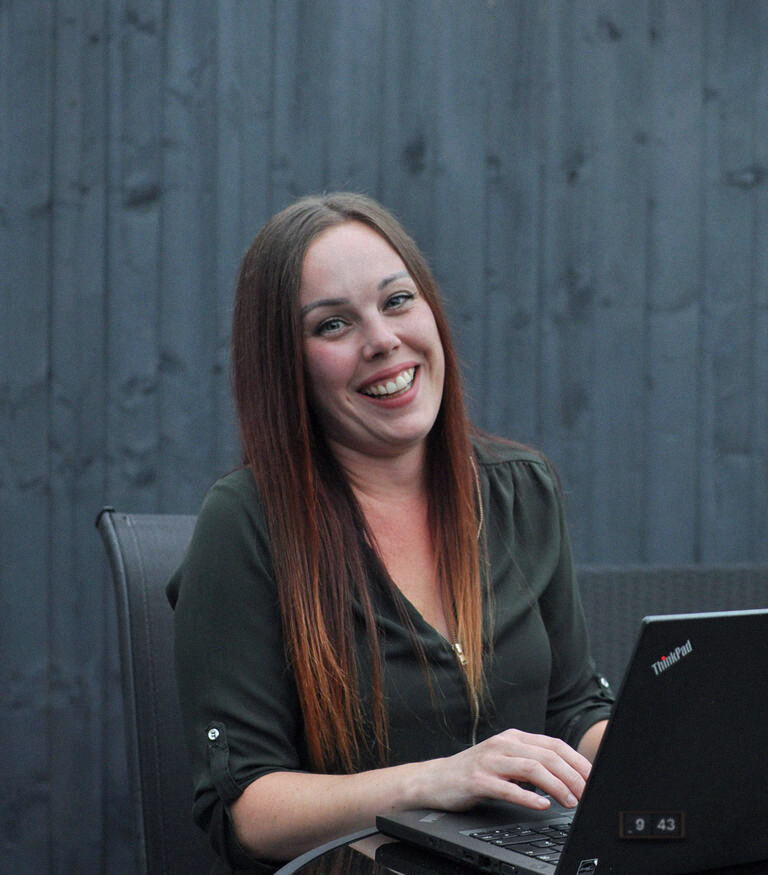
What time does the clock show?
9:43
